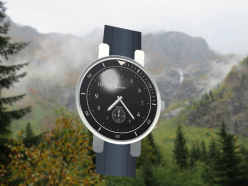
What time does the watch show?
7:23
